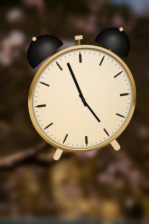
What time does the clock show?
4:57
